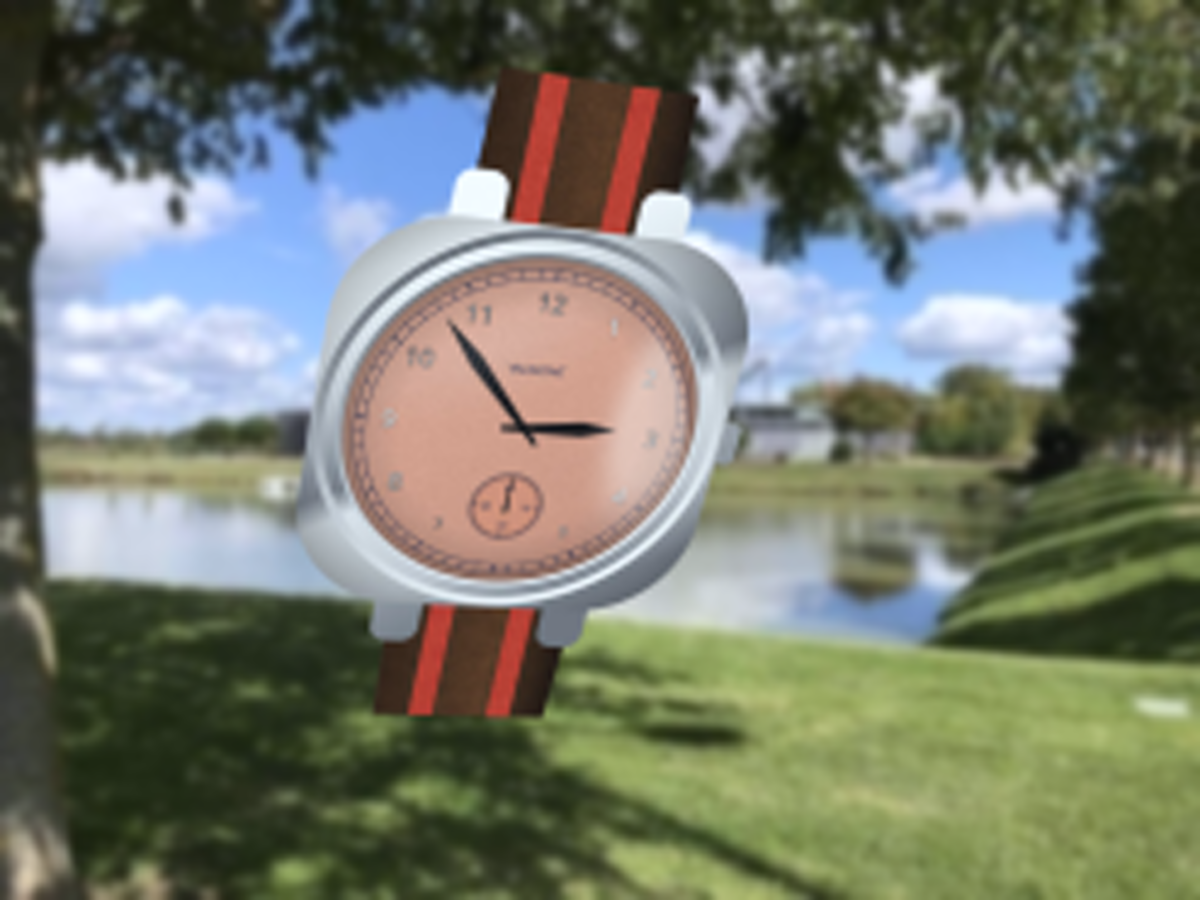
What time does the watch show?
2:53
